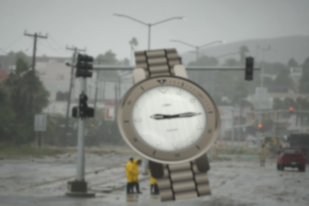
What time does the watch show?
9:15
